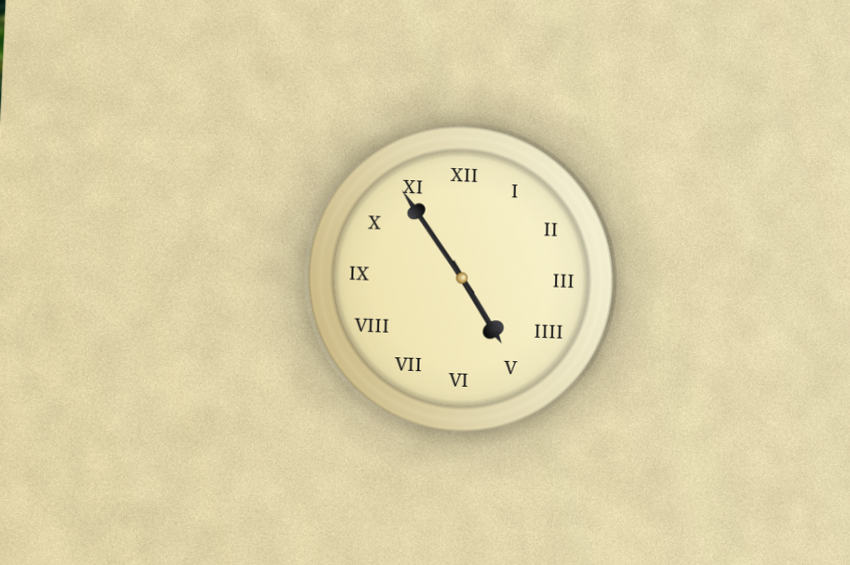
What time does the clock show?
4:54
